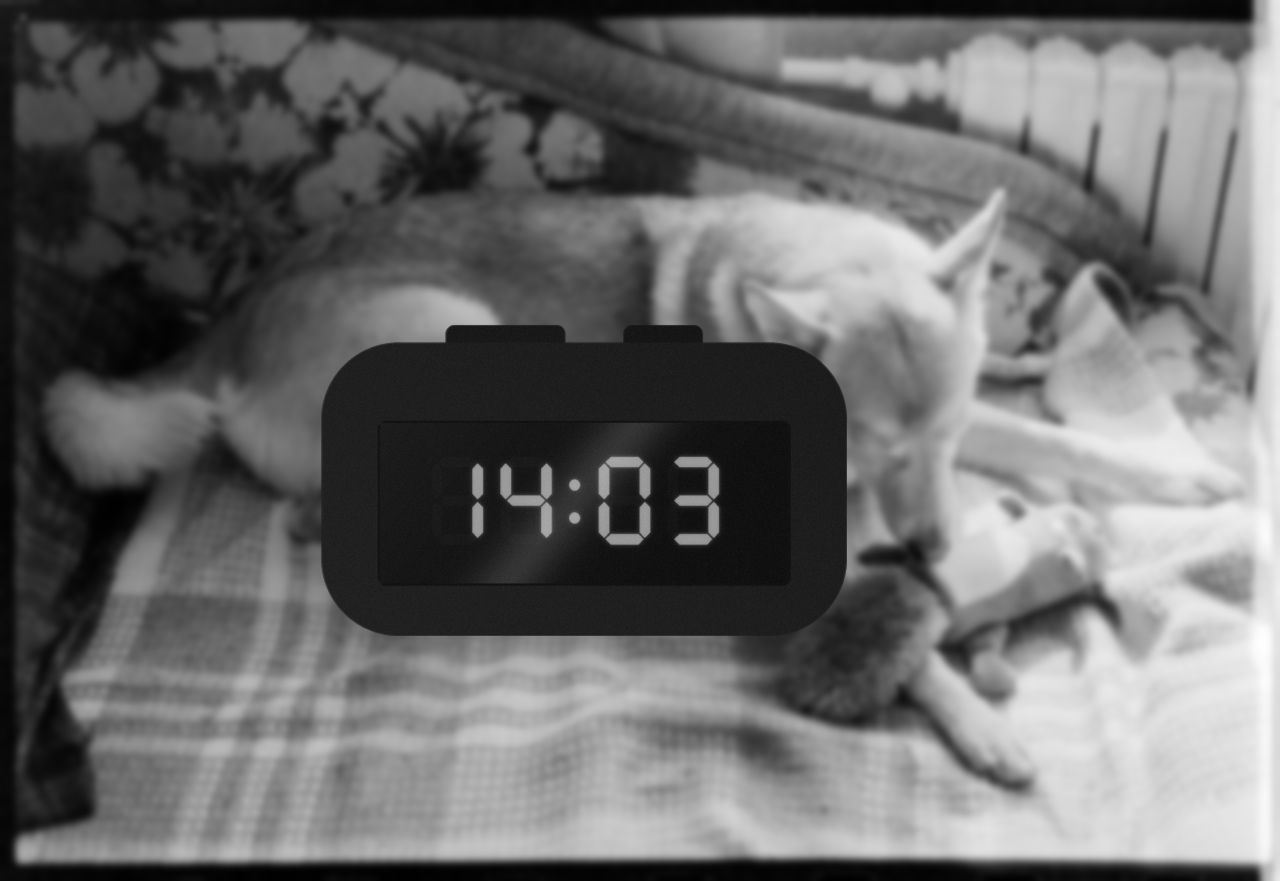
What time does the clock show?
14:03
